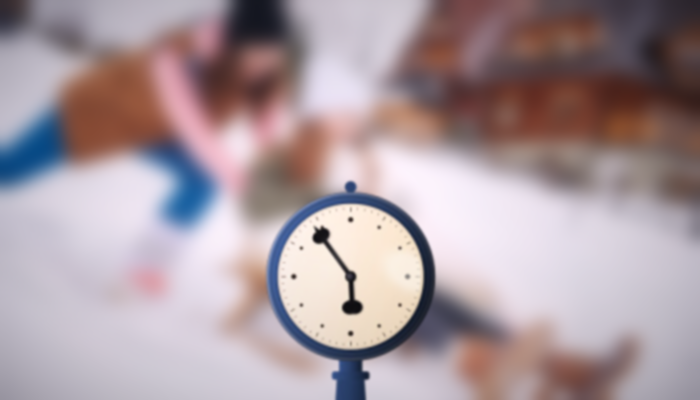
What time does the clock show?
5:54
